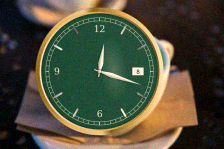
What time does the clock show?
12:18
